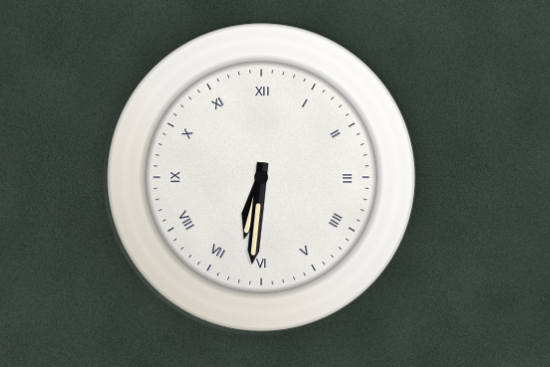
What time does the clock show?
6:31
